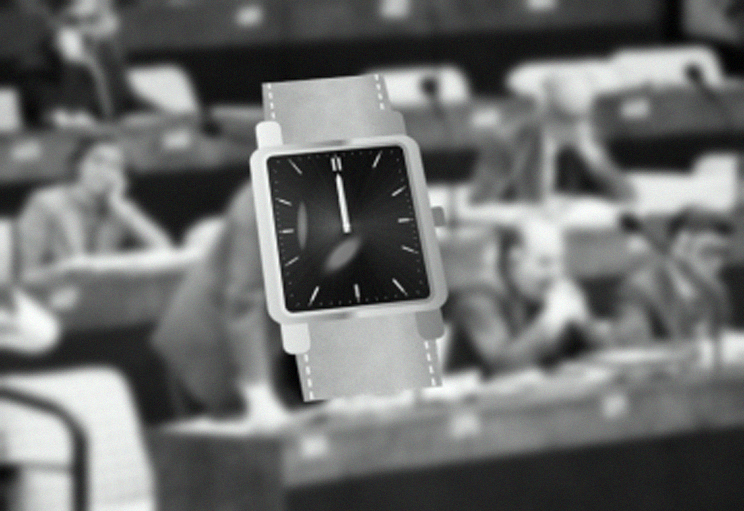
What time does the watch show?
12:00
